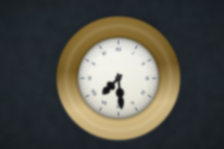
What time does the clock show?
7:29
